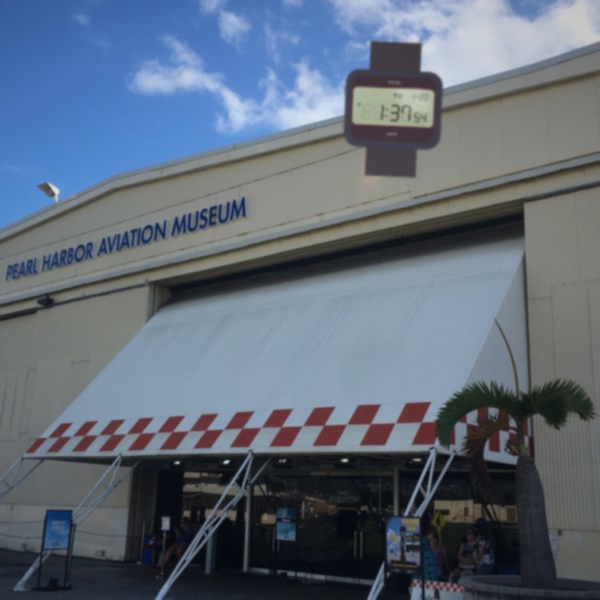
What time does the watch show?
1:37
